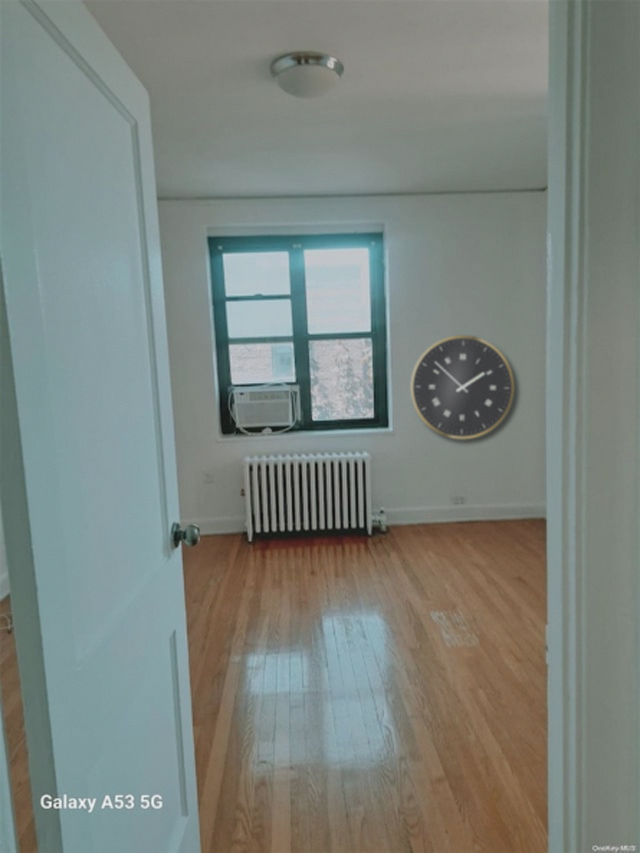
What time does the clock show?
1:52
